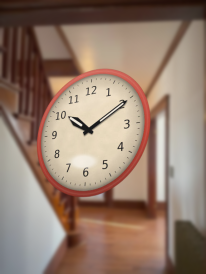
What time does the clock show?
10:10
